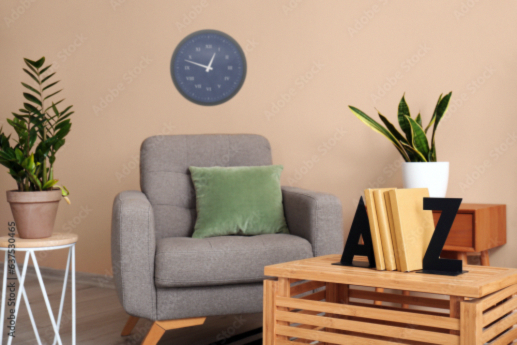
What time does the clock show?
12:48
